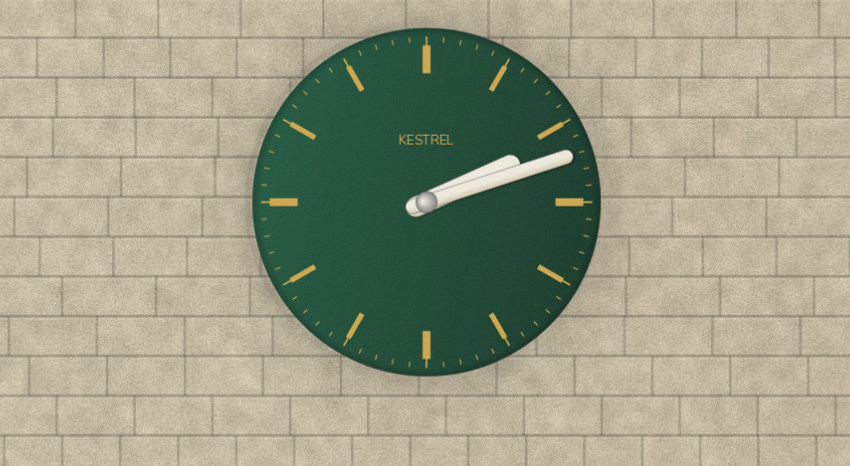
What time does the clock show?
2:12
